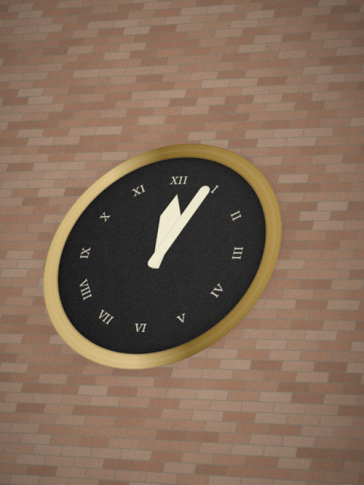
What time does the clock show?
12:04
